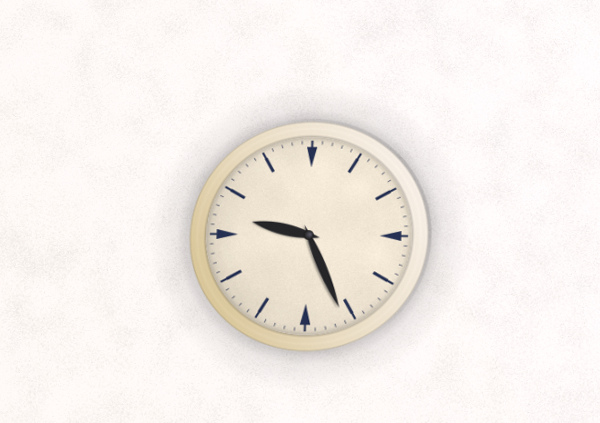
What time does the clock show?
9:26
